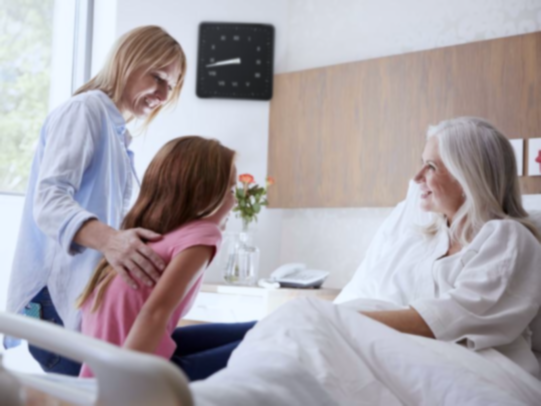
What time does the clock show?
8:43
